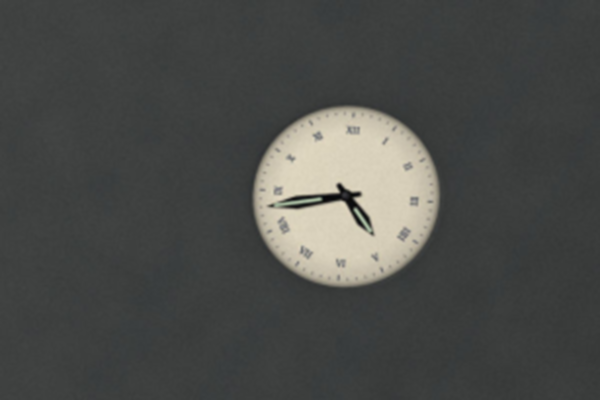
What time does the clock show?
4:43
